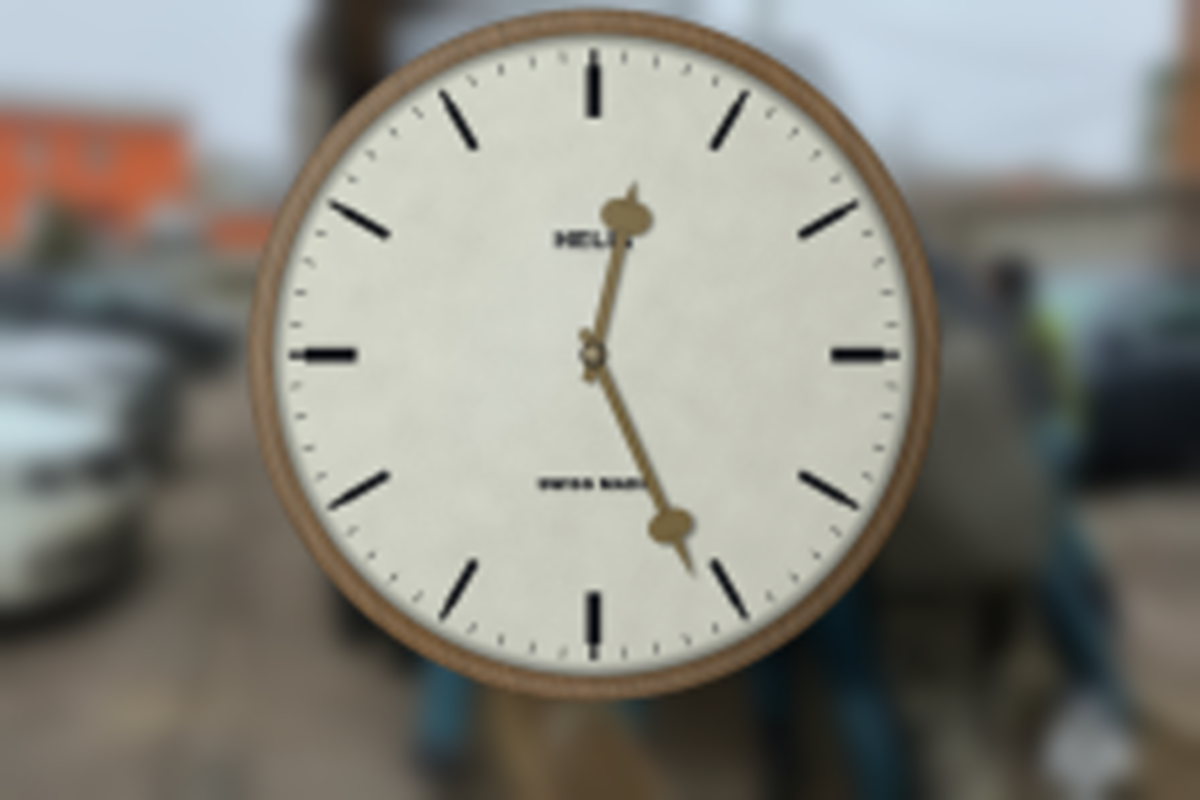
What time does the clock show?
12:26
